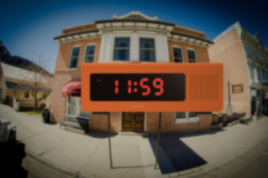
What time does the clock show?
11:59
